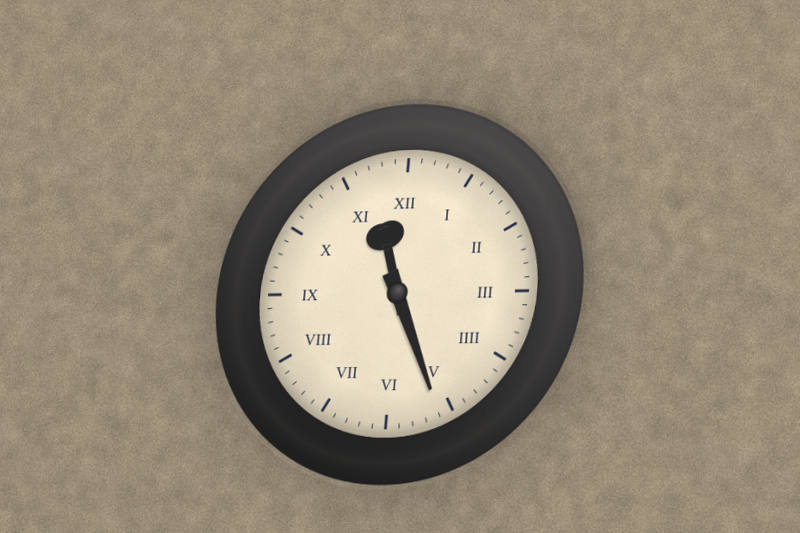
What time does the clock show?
11:26
